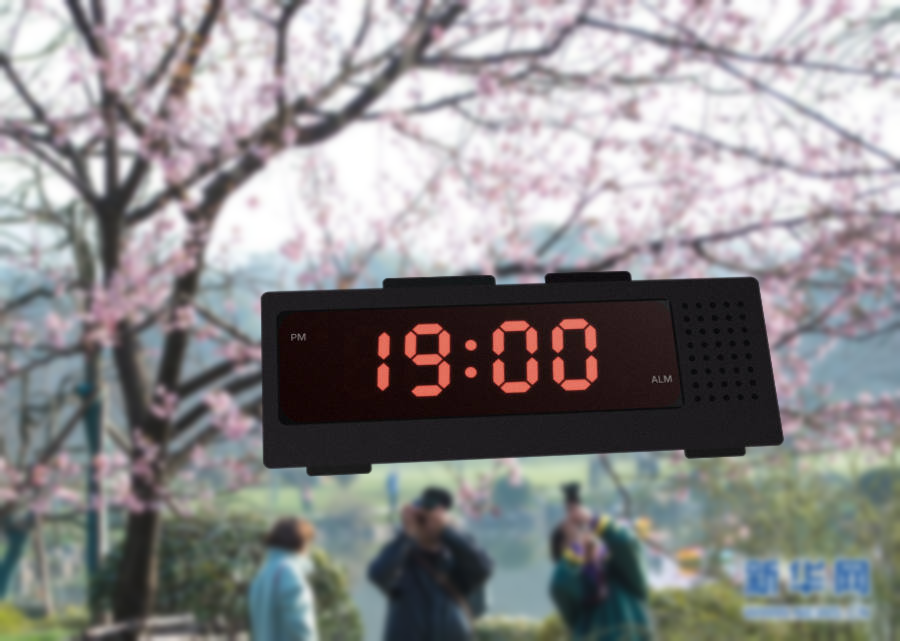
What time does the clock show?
19:00
